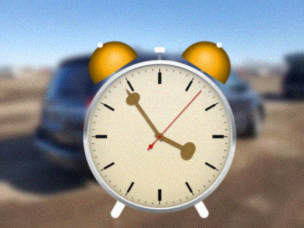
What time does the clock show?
3:54:07
